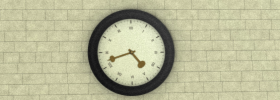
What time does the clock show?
4:42
